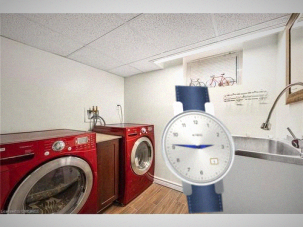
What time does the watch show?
2:46
